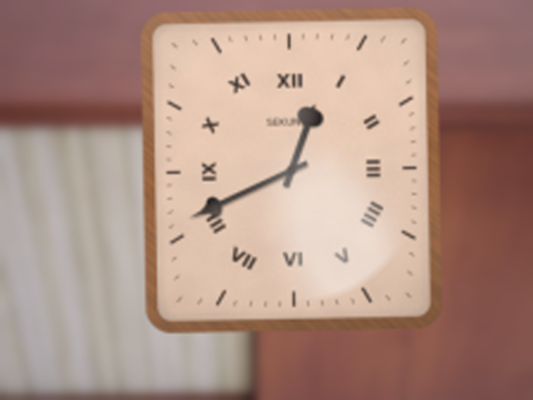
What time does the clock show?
12:41
